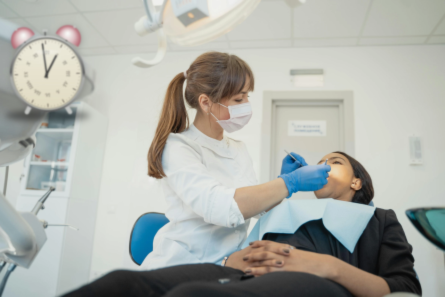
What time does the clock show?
12:59
